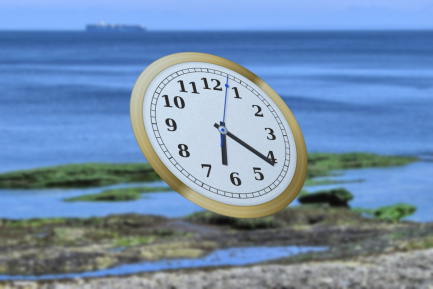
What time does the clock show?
6:21:03
